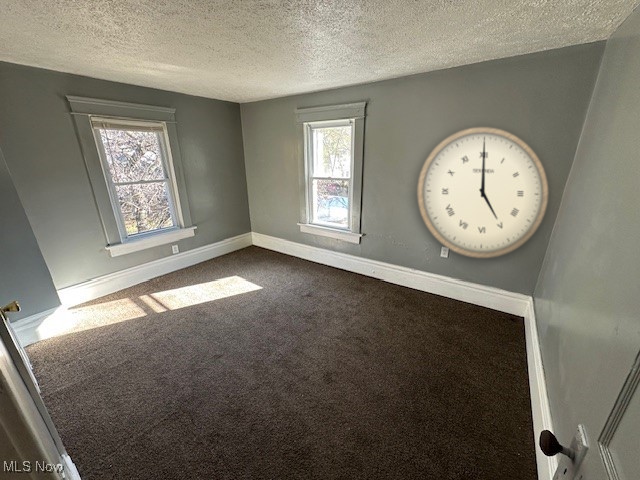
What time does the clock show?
5:00
